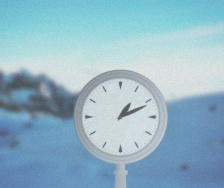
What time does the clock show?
1:11
